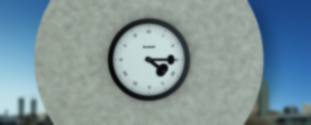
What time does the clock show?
4:15
